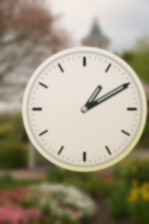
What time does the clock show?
1:10
